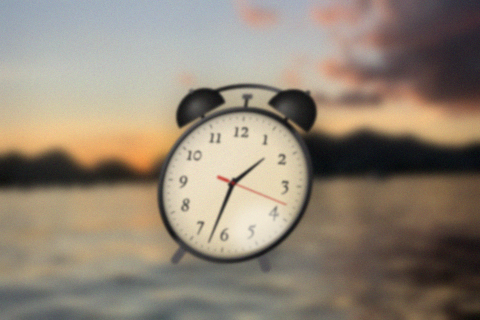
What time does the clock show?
1:32:18
